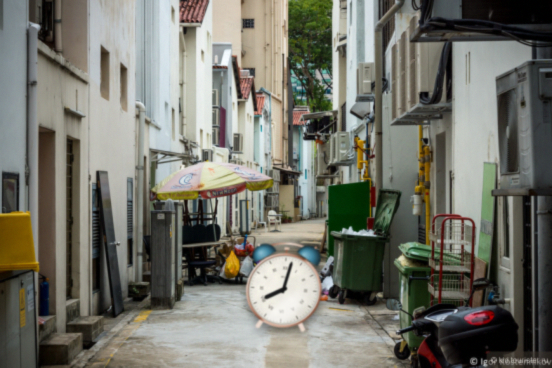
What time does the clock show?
8:02
